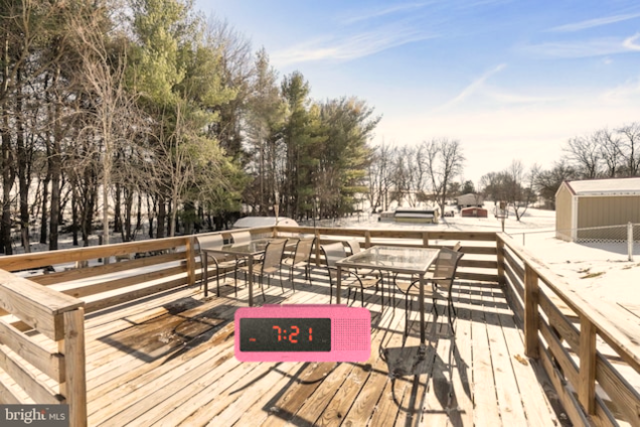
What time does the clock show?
7:21
